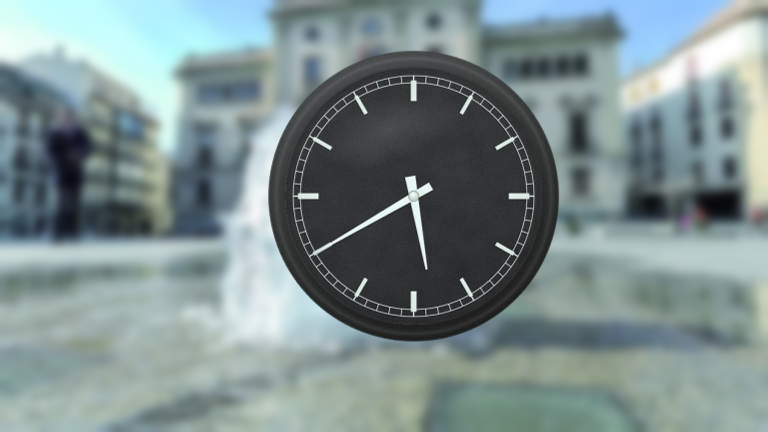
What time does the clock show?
5:40
